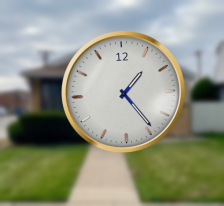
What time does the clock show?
1:24
